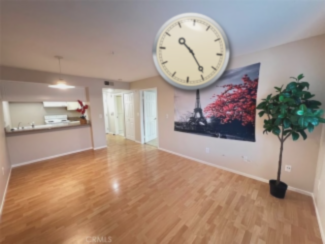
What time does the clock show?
10:24
